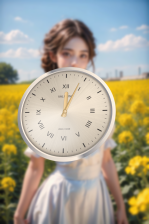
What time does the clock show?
12:04
